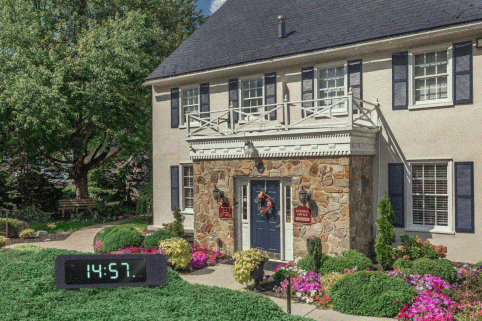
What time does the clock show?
14:57
